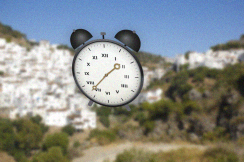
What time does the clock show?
1:37
